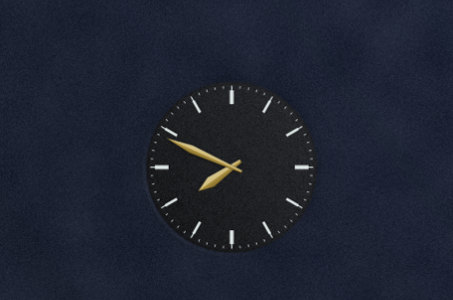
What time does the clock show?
7:49
